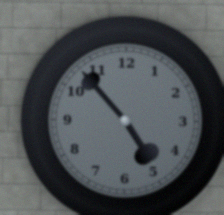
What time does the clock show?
4:53
